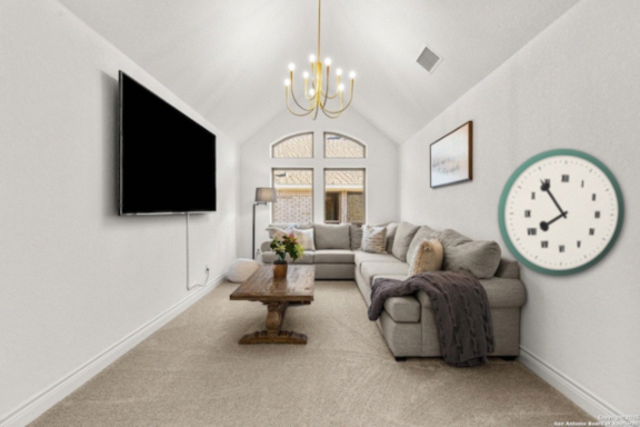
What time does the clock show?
7:54
